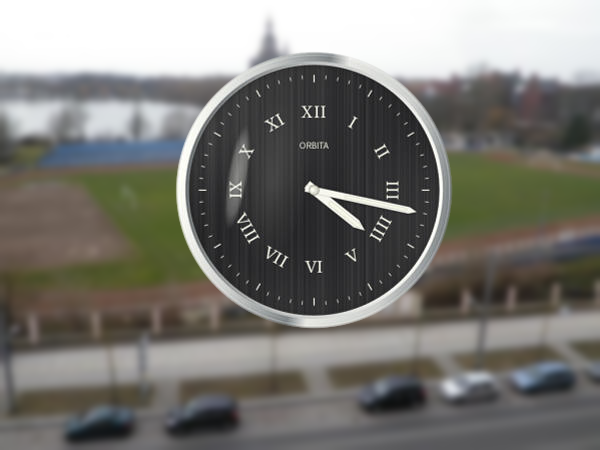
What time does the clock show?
4:17
